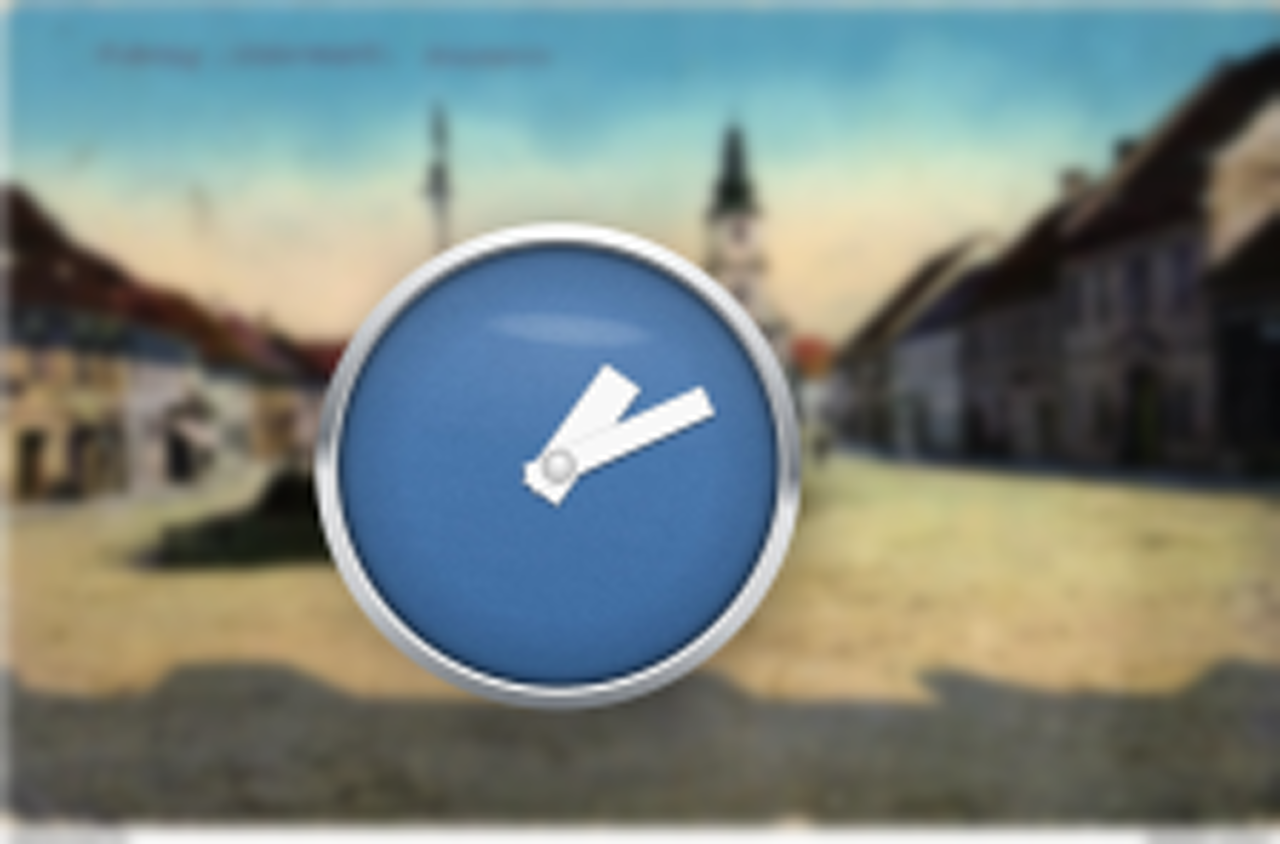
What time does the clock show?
1:11
